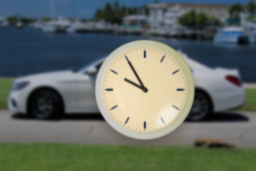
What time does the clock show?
9:55
